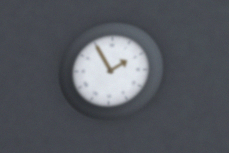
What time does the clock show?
1:55
